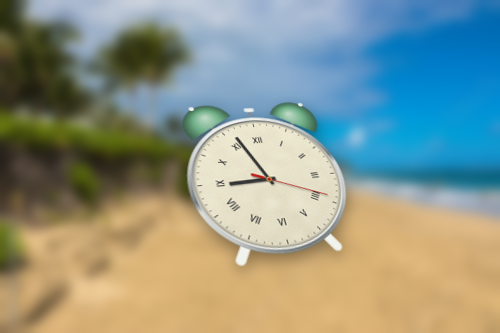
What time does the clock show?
8:56:19
